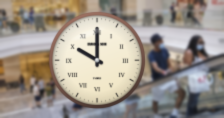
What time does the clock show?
10:00
